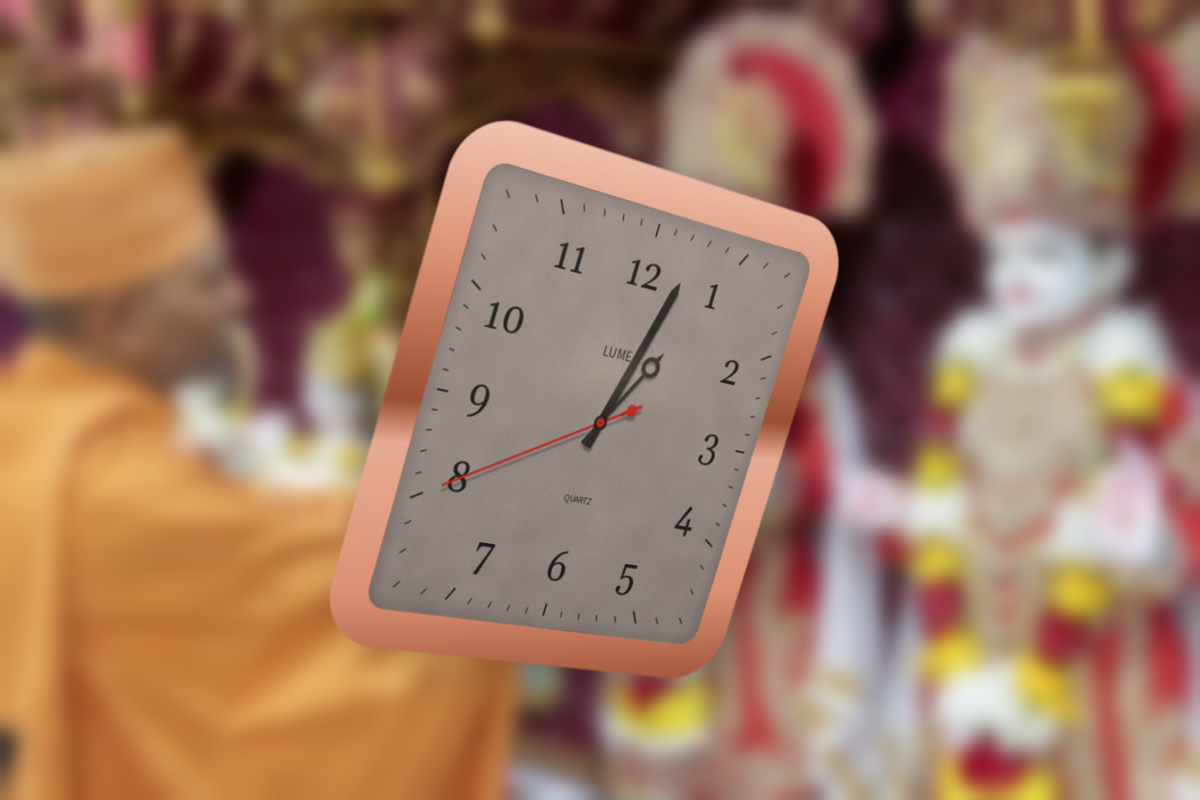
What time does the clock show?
1:02:40
